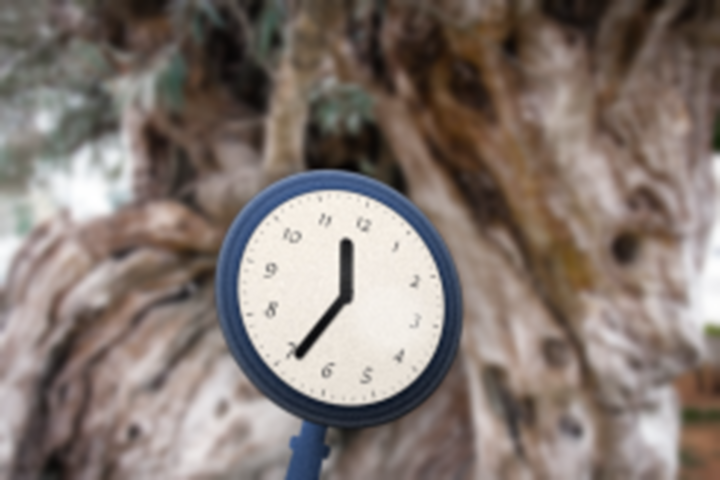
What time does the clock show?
11:34
